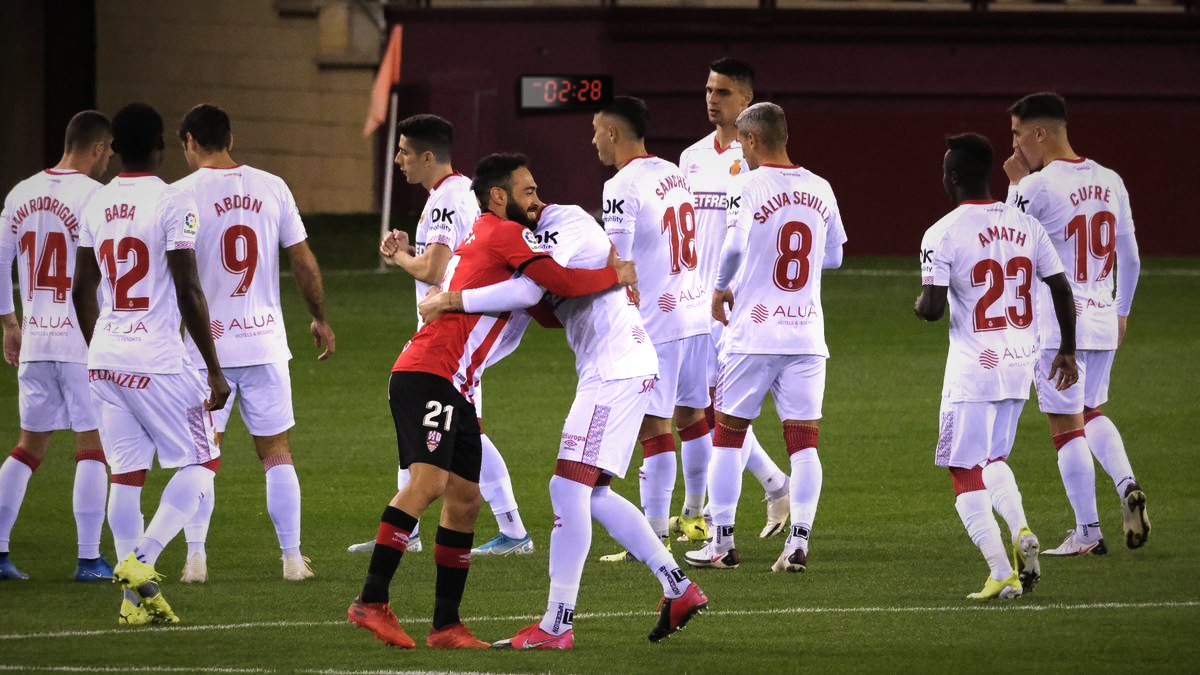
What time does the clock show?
2:28
